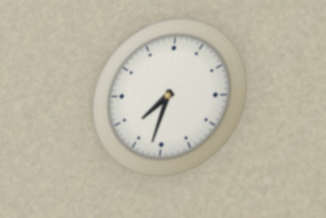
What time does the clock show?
7:32
